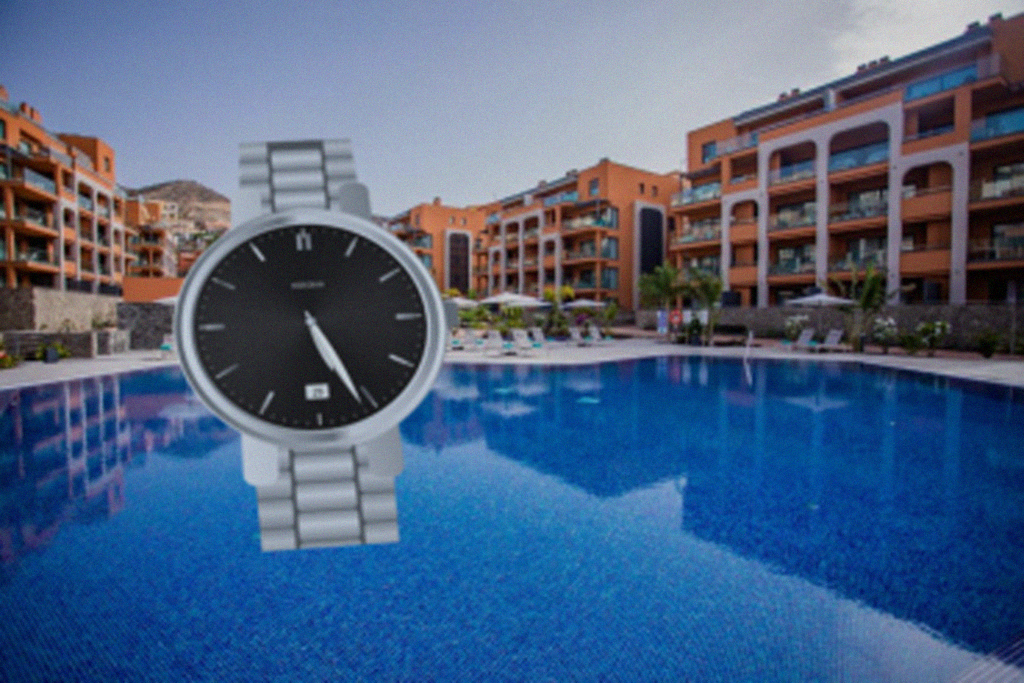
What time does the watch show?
5:26
